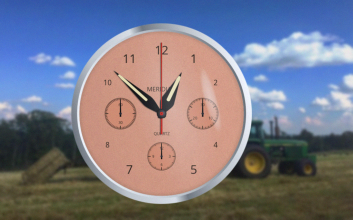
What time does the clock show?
12:52
